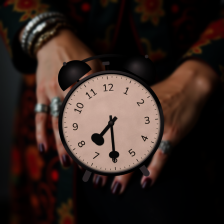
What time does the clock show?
7:30
